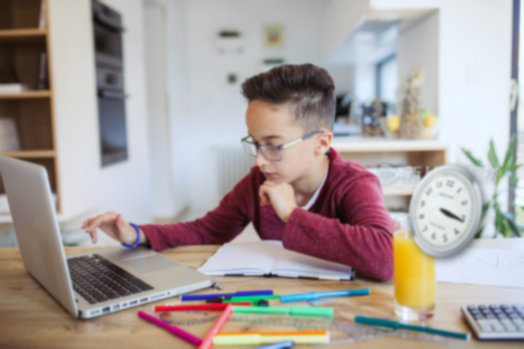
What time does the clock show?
3:16
